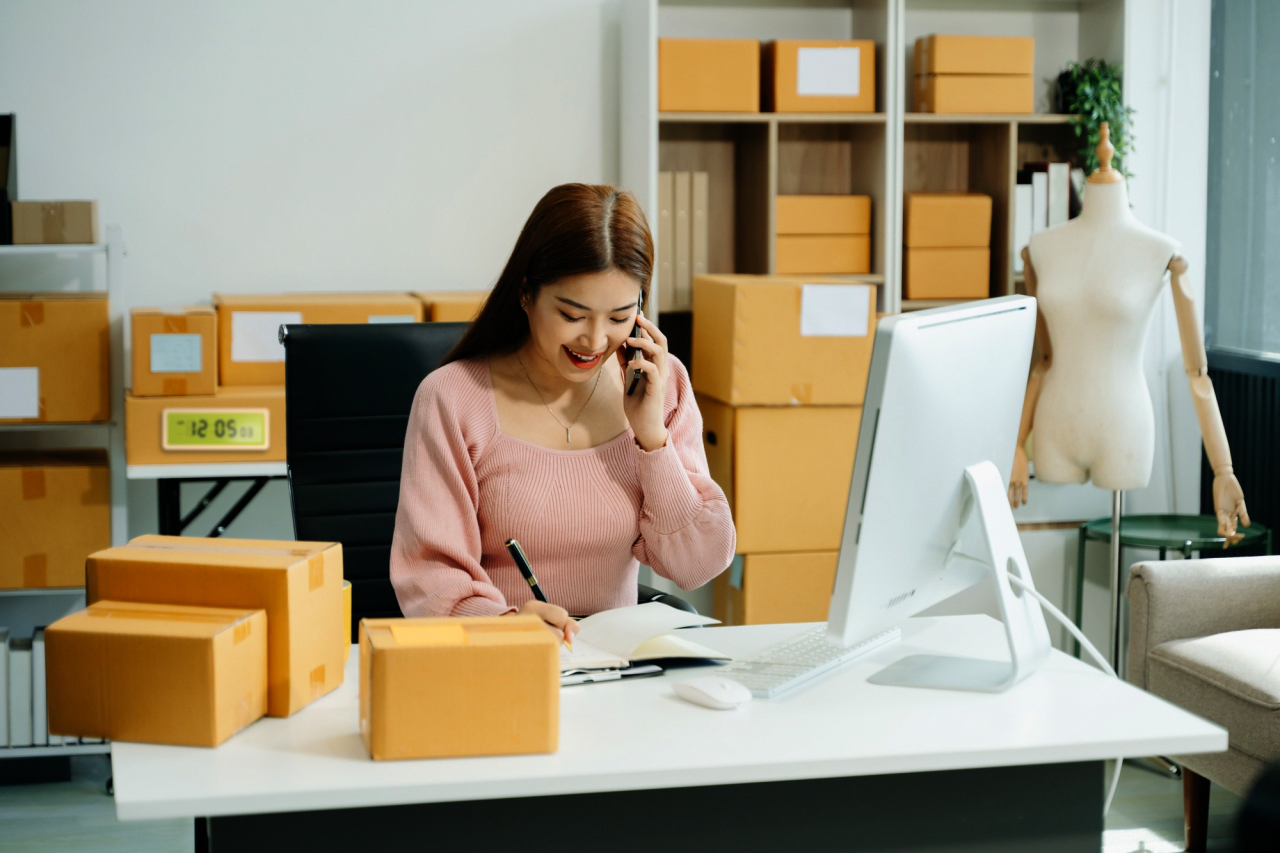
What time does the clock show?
12:05
